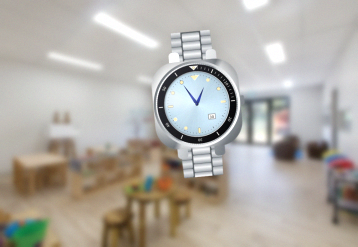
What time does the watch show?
12:55
